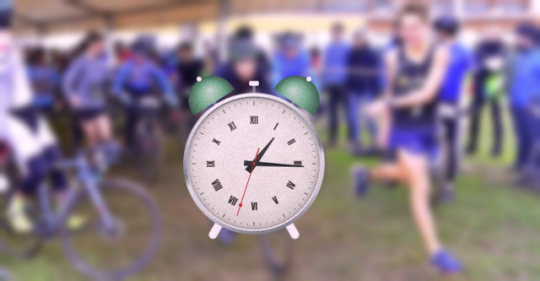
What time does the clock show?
1:15:33
